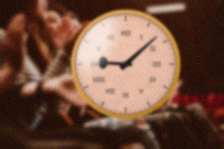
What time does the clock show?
9:08
